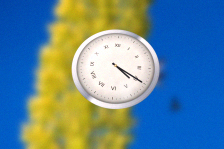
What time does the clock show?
4:20
